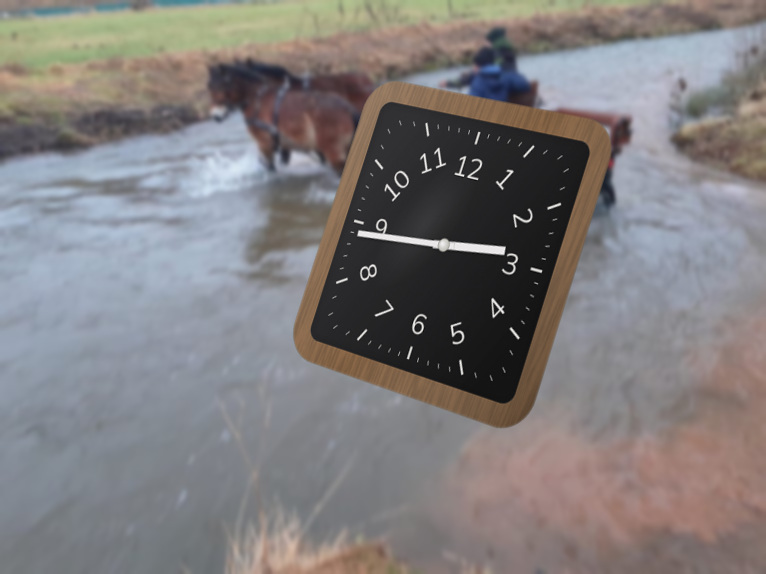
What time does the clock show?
2:44
